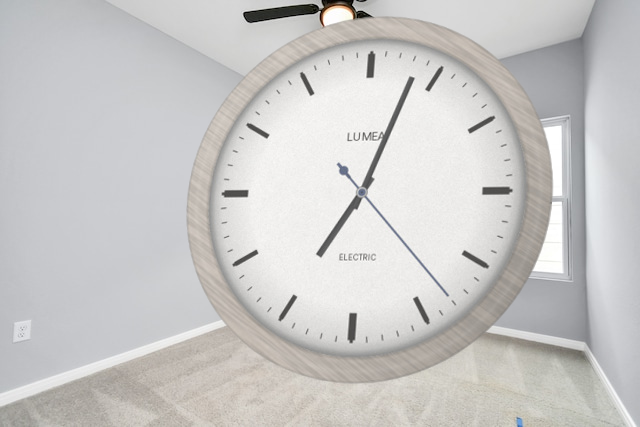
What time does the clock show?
7:03:23
